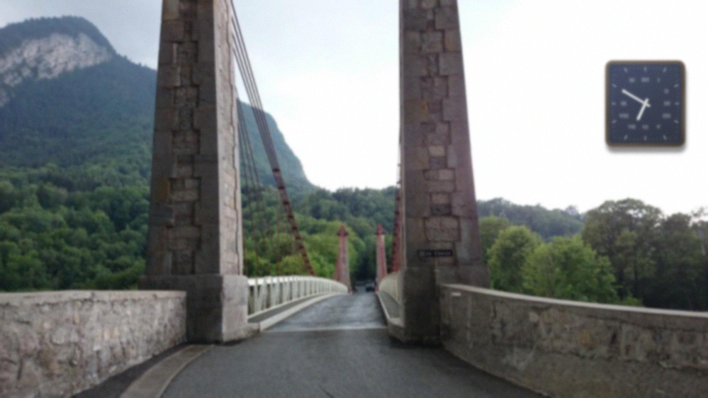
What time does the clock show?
6:50
